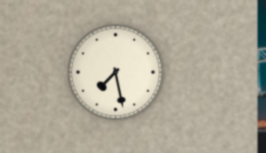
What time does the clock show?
7:28
